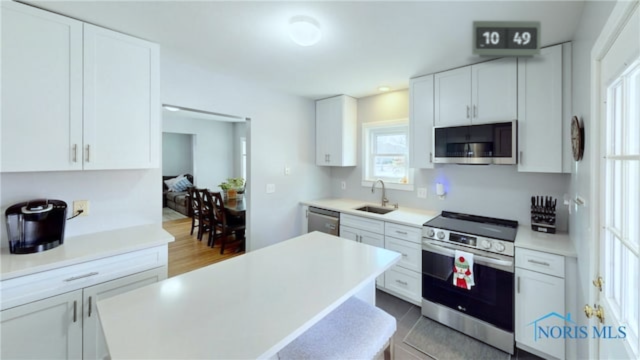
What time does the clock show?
10:49
